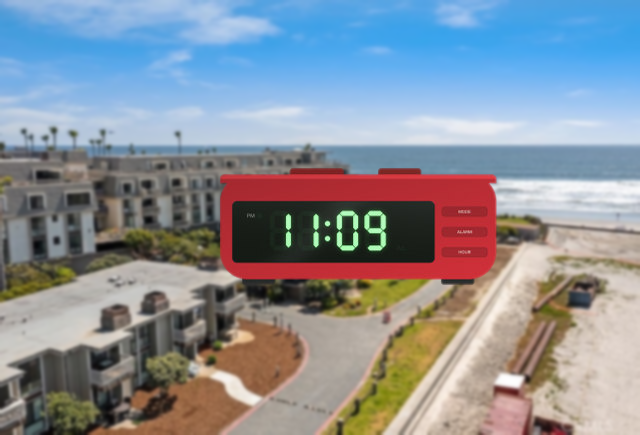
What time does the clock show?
11:09
